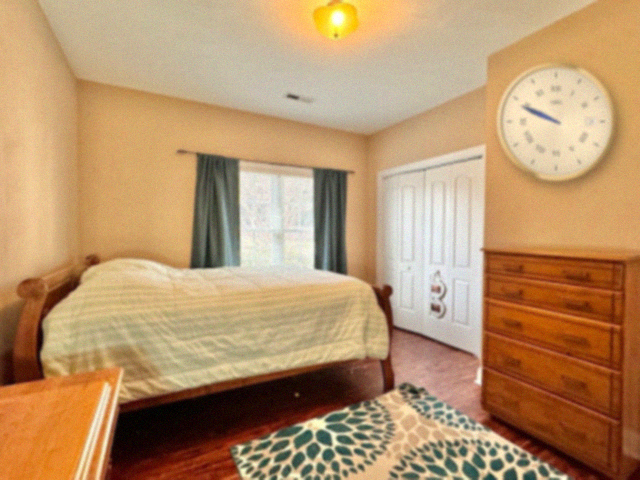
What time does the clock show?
9:49
